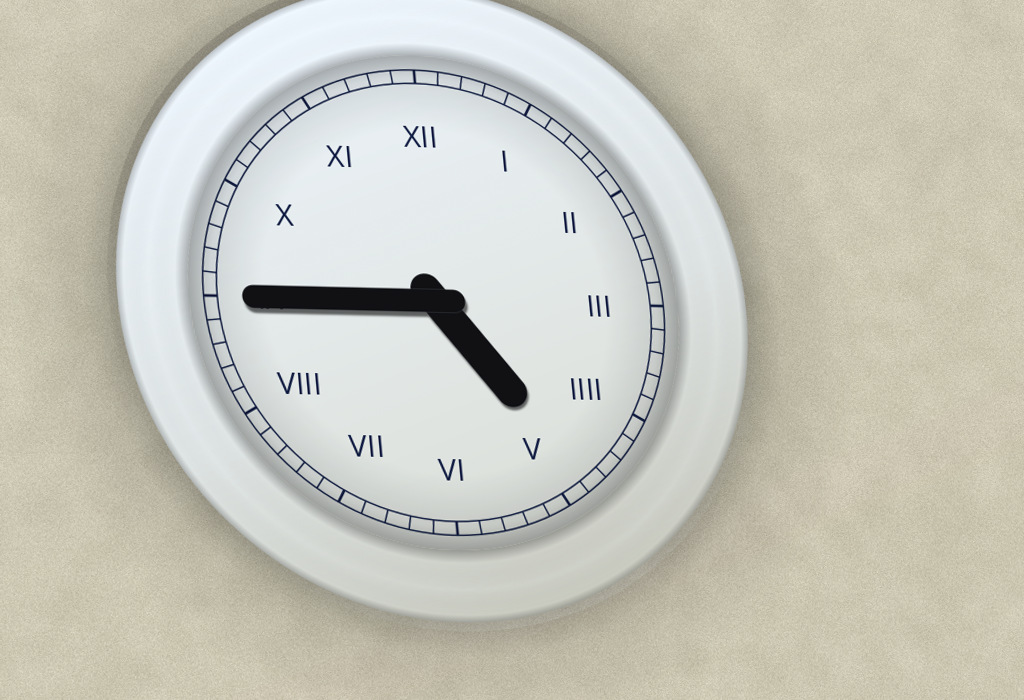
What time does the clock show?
4:45
